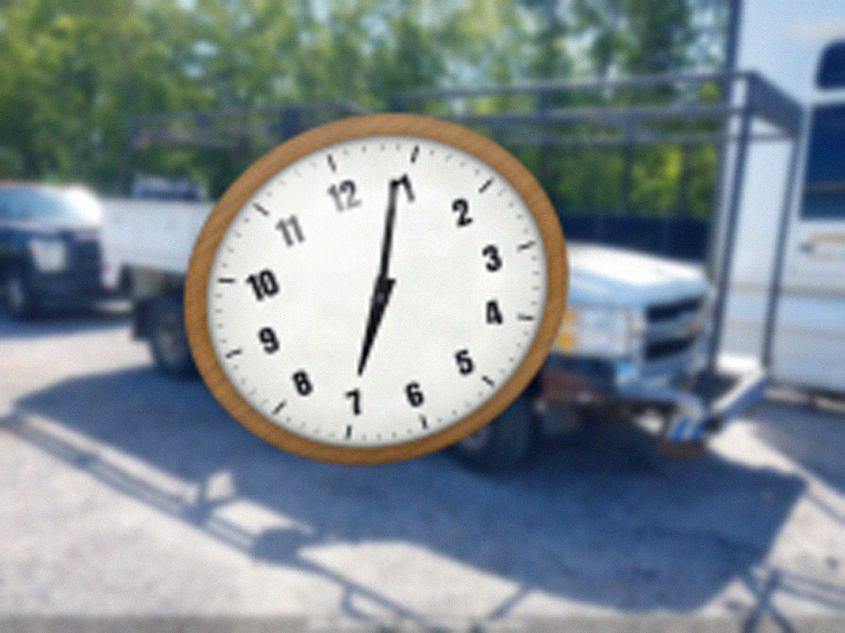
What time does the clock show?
7:04
